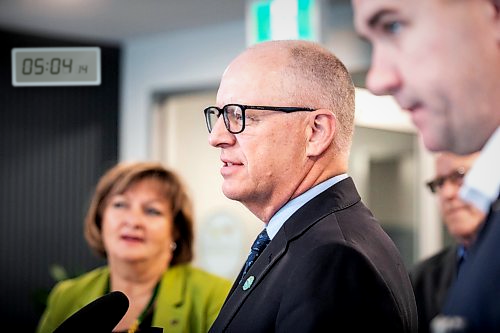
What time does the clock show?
5:04
